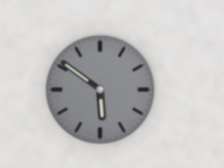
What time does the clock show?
5:51
